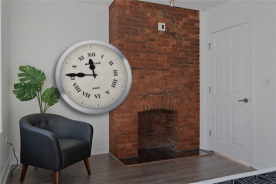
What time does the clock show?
11:46
